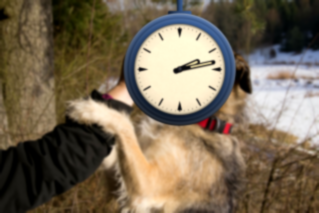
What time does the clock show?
2:13
